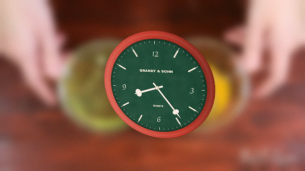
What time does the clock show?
8:24
